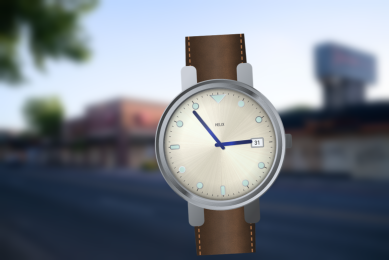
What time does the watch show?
2:54
